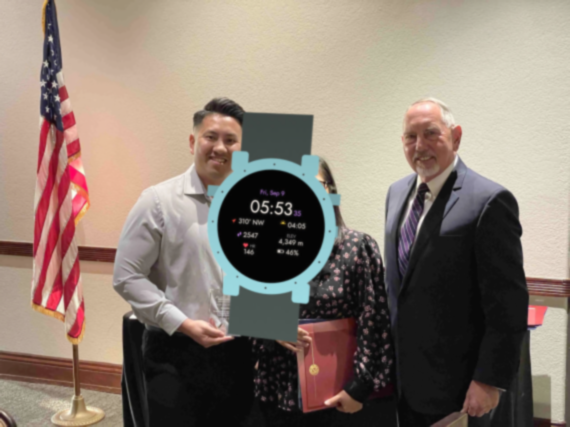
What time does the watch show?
5:53
